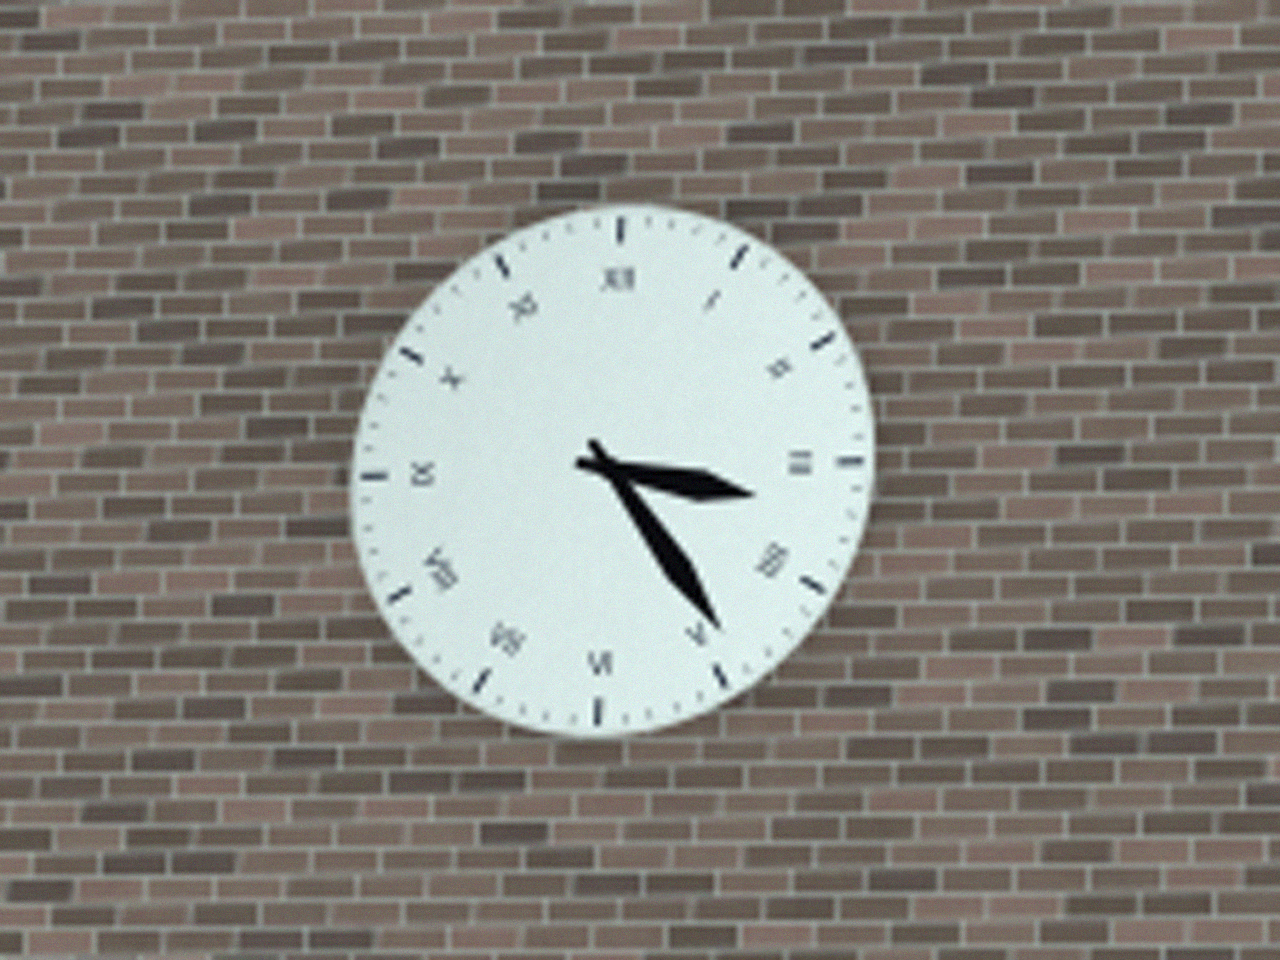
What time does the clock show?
3:24
